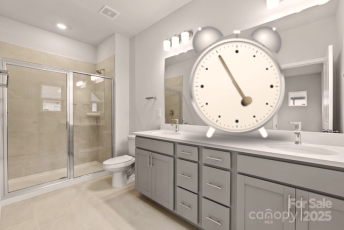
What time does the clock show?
4:55
